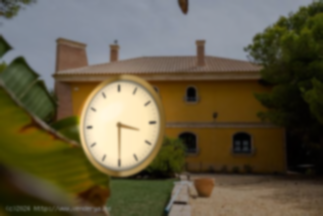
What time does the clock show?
3:30
